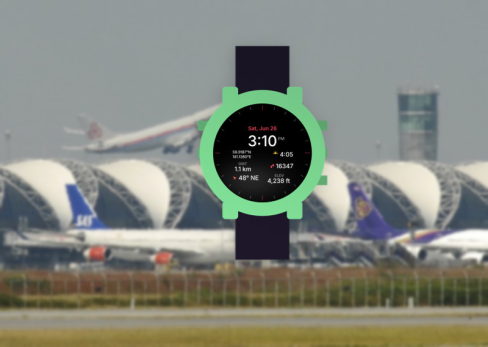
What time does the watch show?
3:10
